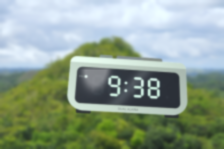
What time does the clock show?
9:38
